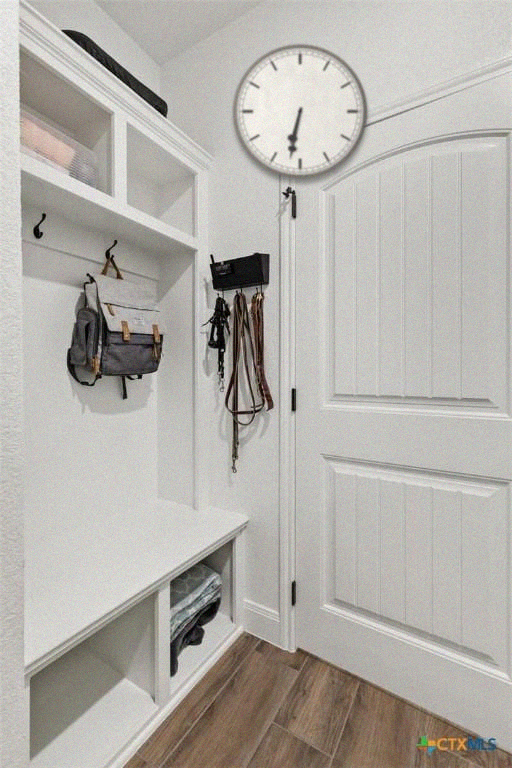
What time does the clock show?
6:32
